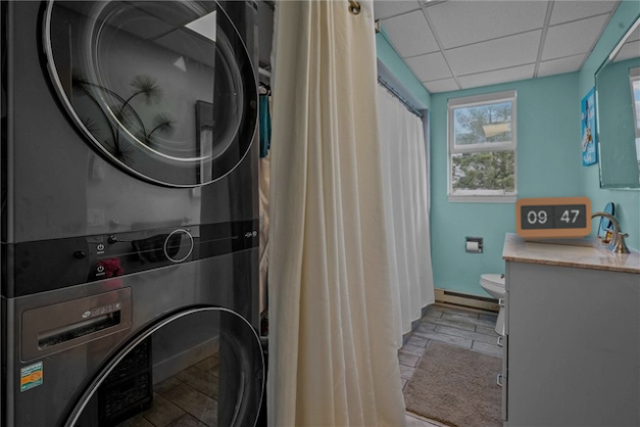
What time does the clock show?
9:47
